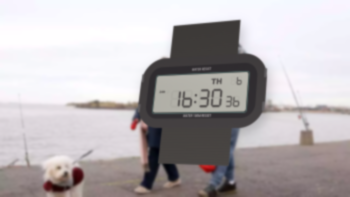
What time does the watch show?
16:30:36
